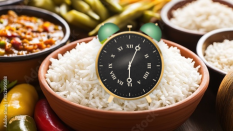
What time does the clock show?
6:04
